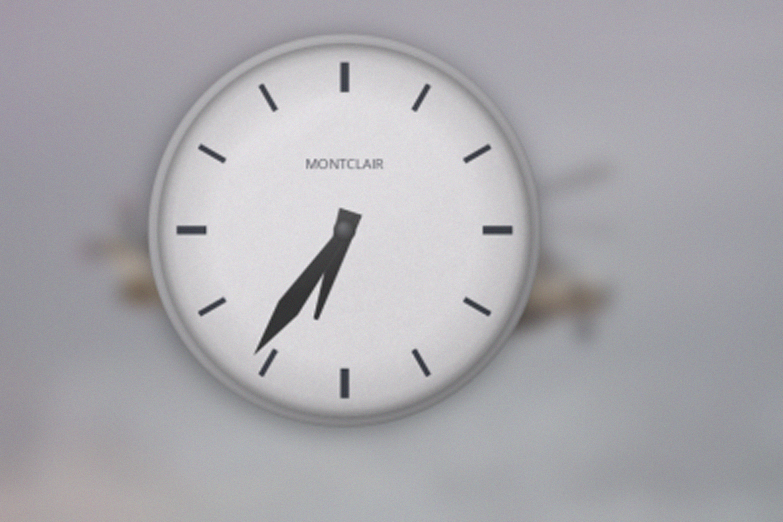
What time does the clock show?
6:36
